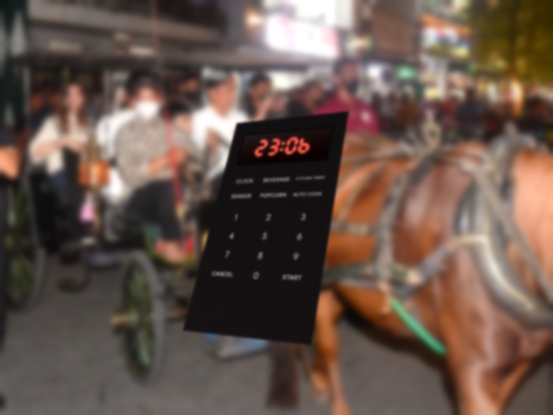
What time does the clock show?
23:06
